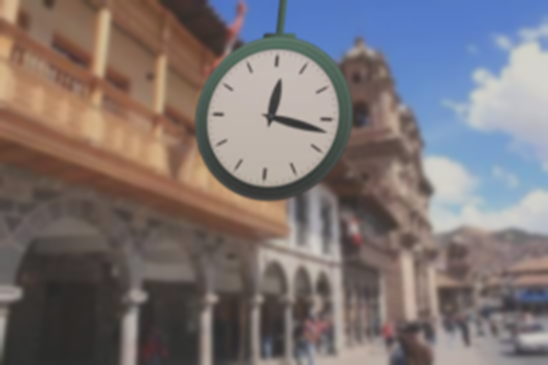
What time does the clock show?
12:17
